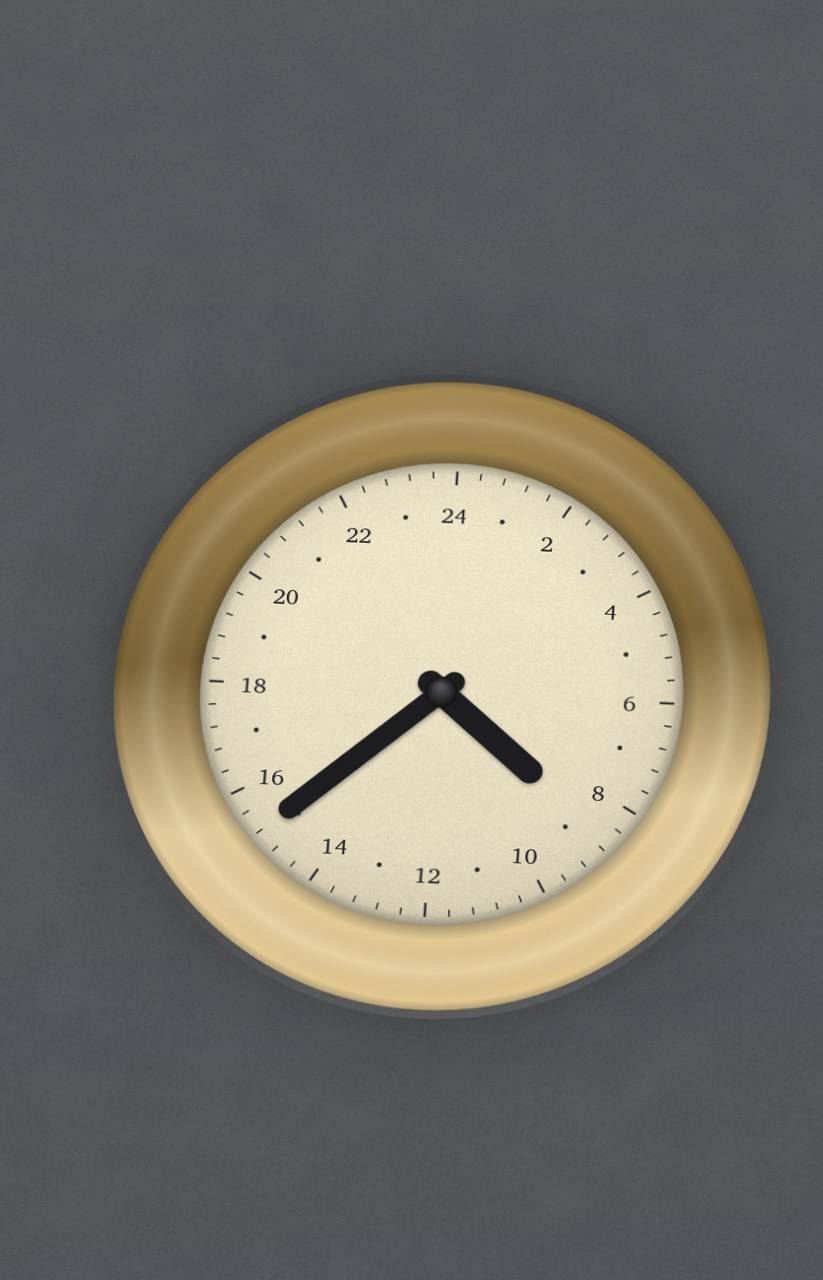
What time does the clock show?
8:38
